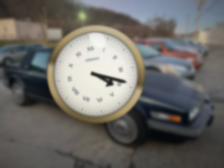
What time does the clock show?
4:19
